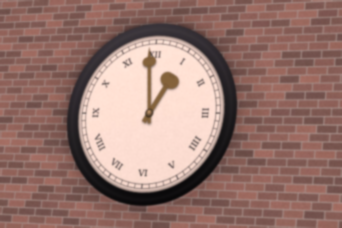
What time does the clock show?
12:59
